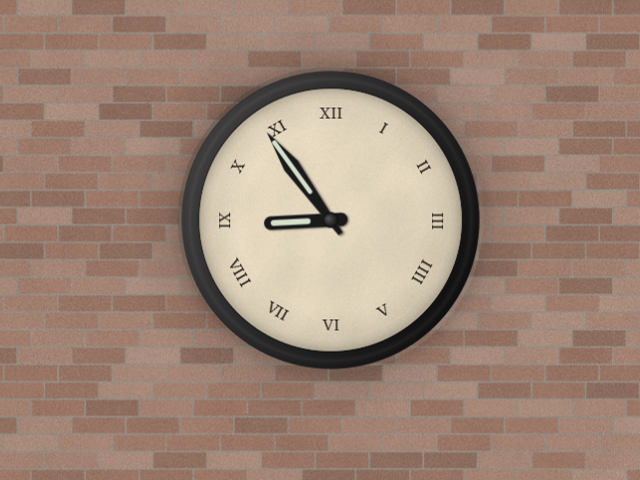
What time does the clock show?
8:54
